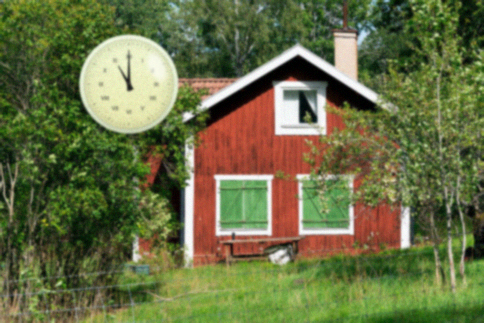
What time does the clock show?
11:00
